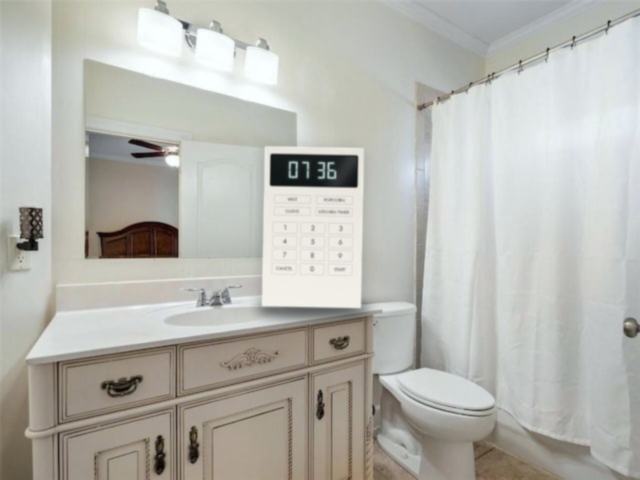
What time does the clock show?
7:36
